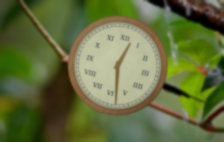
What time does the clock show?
12:28
